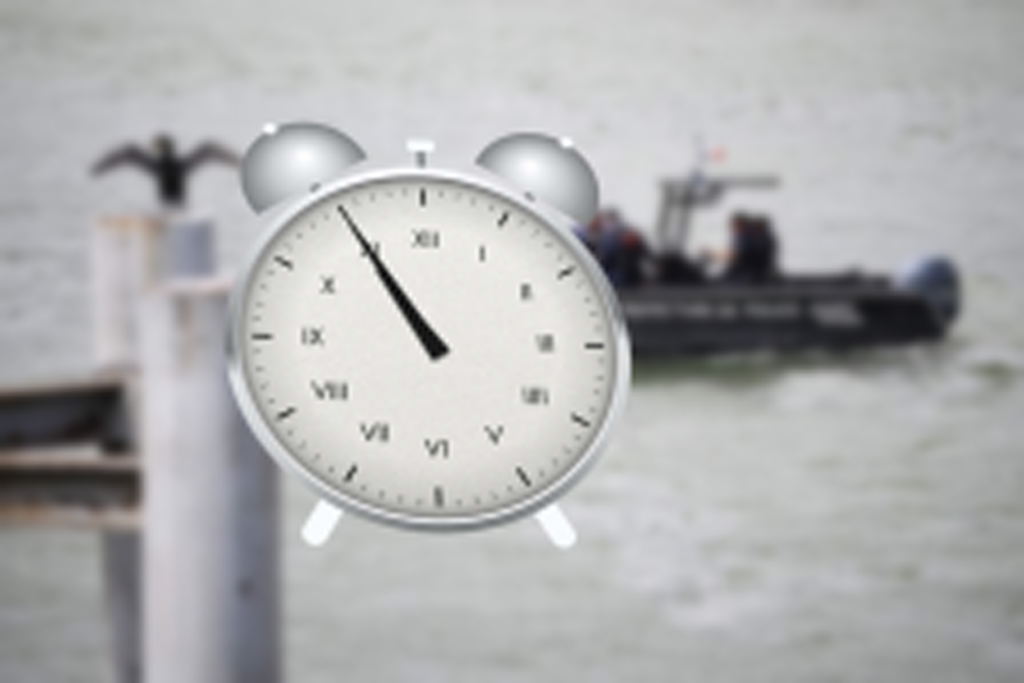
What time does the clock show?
10:55
